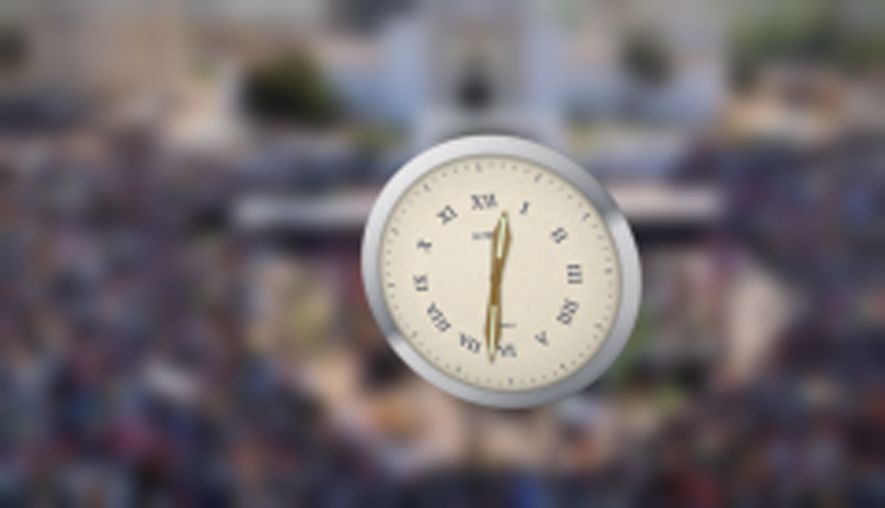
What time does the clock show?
12:32
